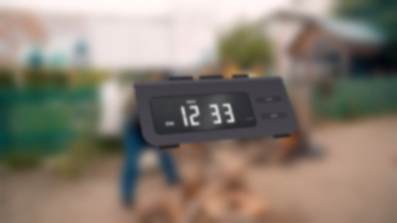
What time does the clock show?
12:33
